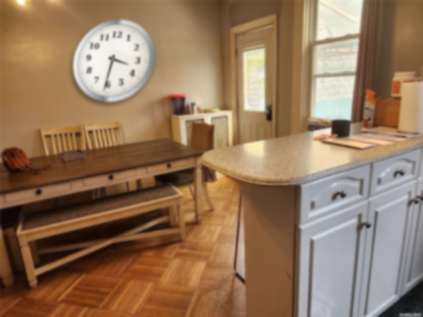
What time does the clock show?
3:31
